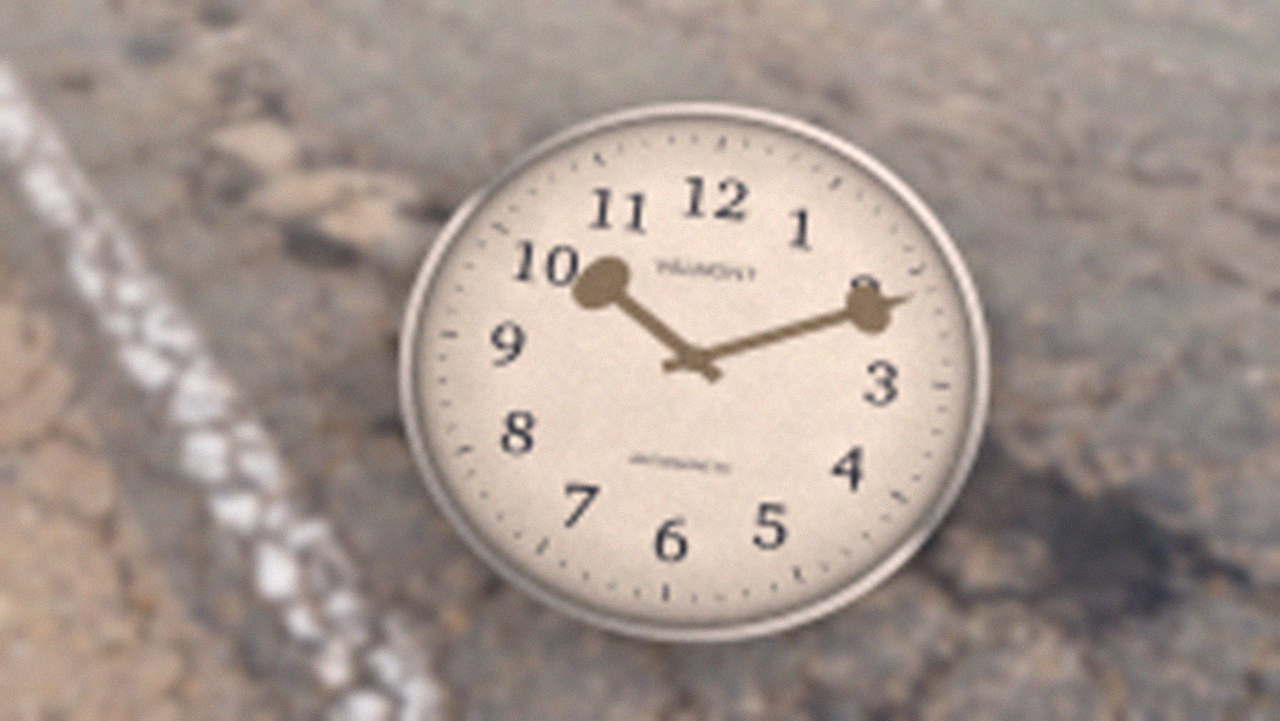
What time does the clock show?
10:11
